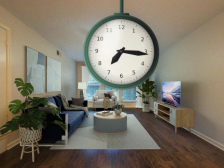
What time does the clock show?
7:16
